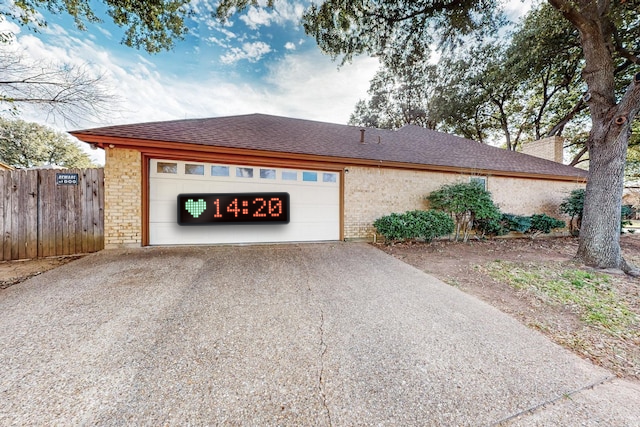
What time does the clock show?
14:20
